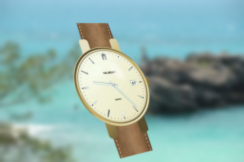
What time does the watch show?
9:24
